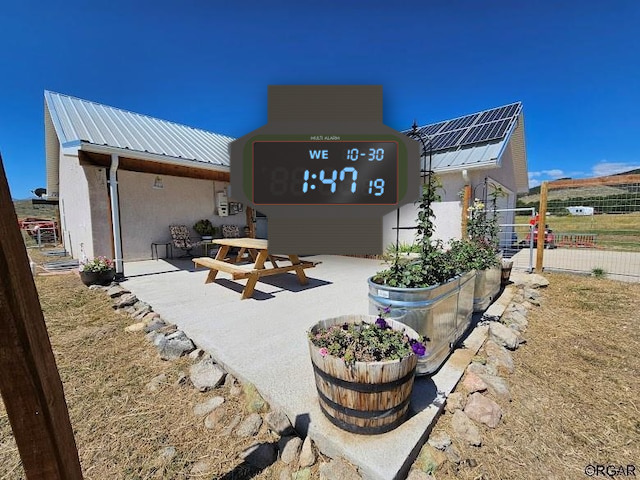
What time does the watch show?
1:47:19
